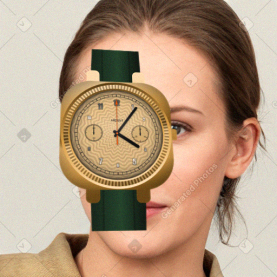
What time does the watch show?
4:06
